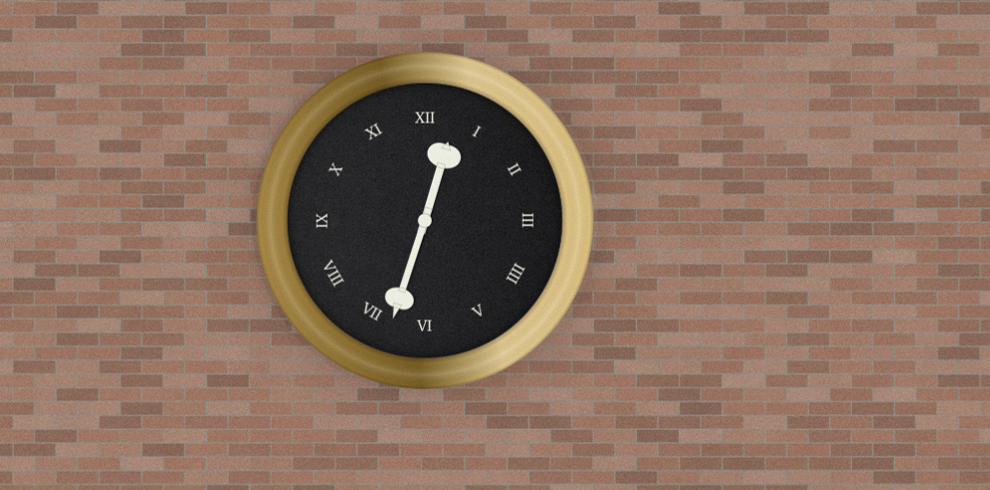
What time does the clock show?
12:33
